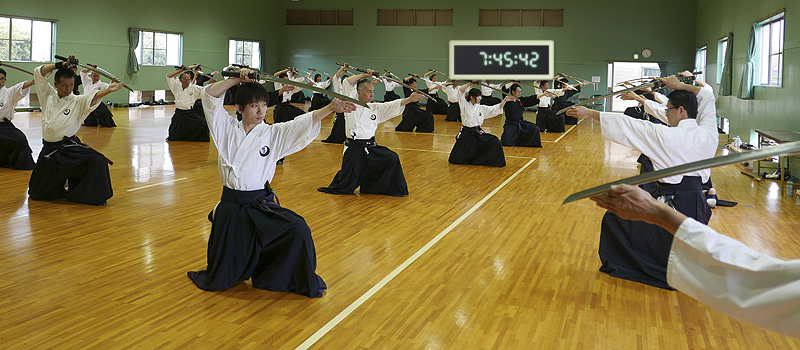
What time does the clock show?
7:45:42
